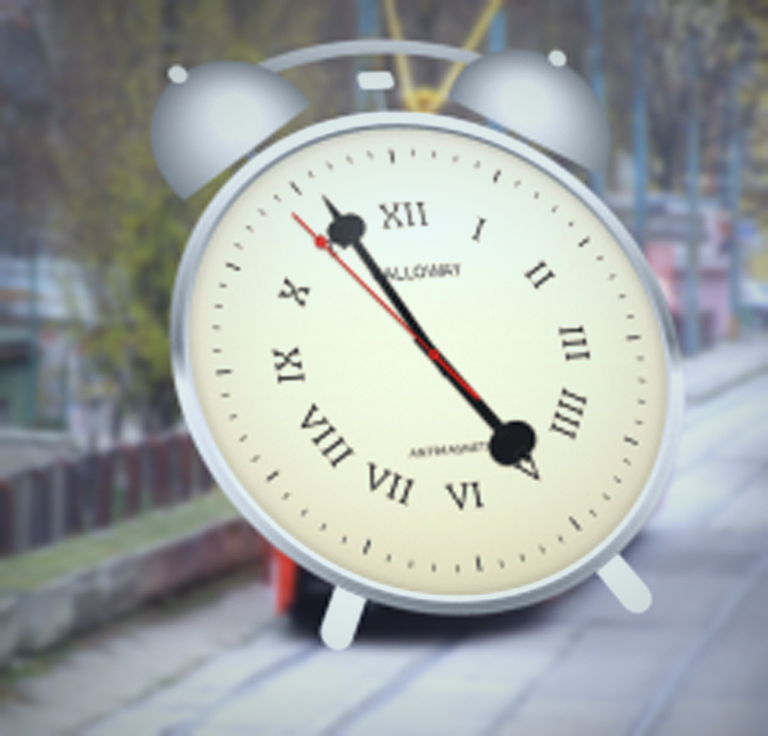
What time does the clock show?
4:55:54
